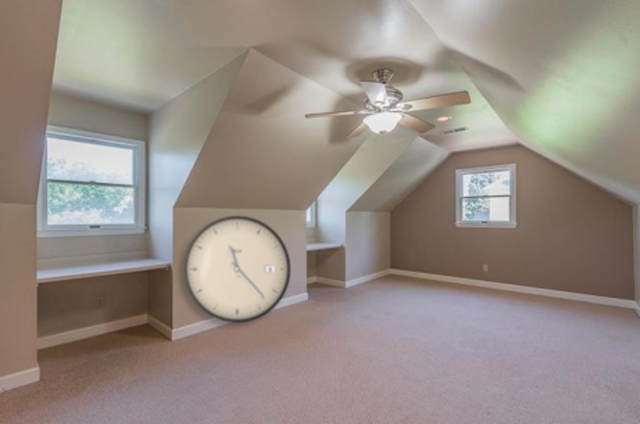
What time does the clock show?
11:23
